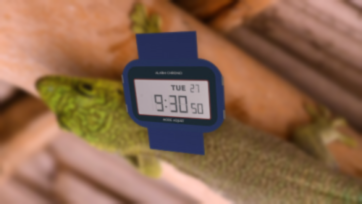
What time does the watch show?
9:30:50
